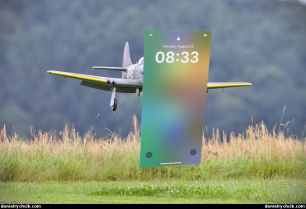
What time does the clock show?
8:33
